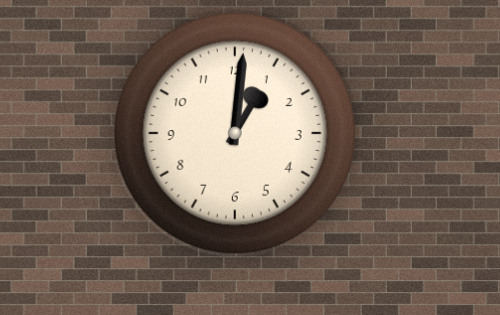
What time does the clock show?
1:01
